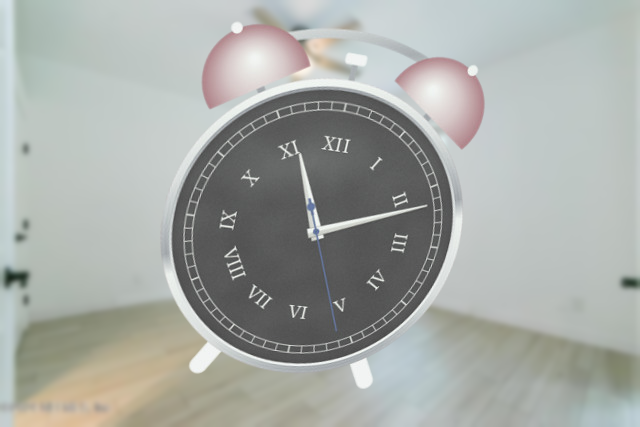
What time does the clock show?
11:11:26
